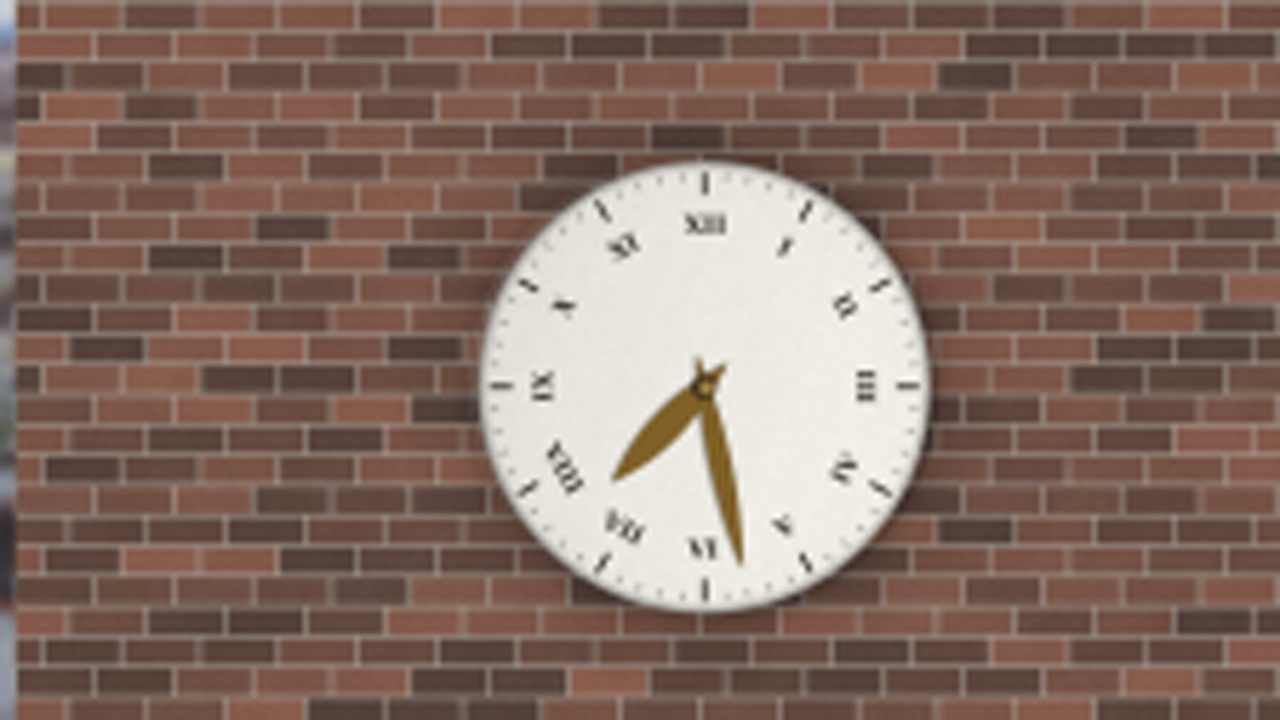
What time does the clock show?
7:28
